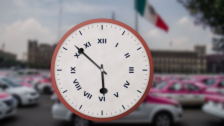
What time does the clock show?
5:52
